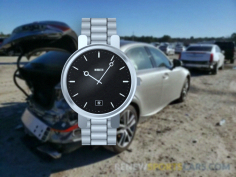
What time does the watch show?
10:06
